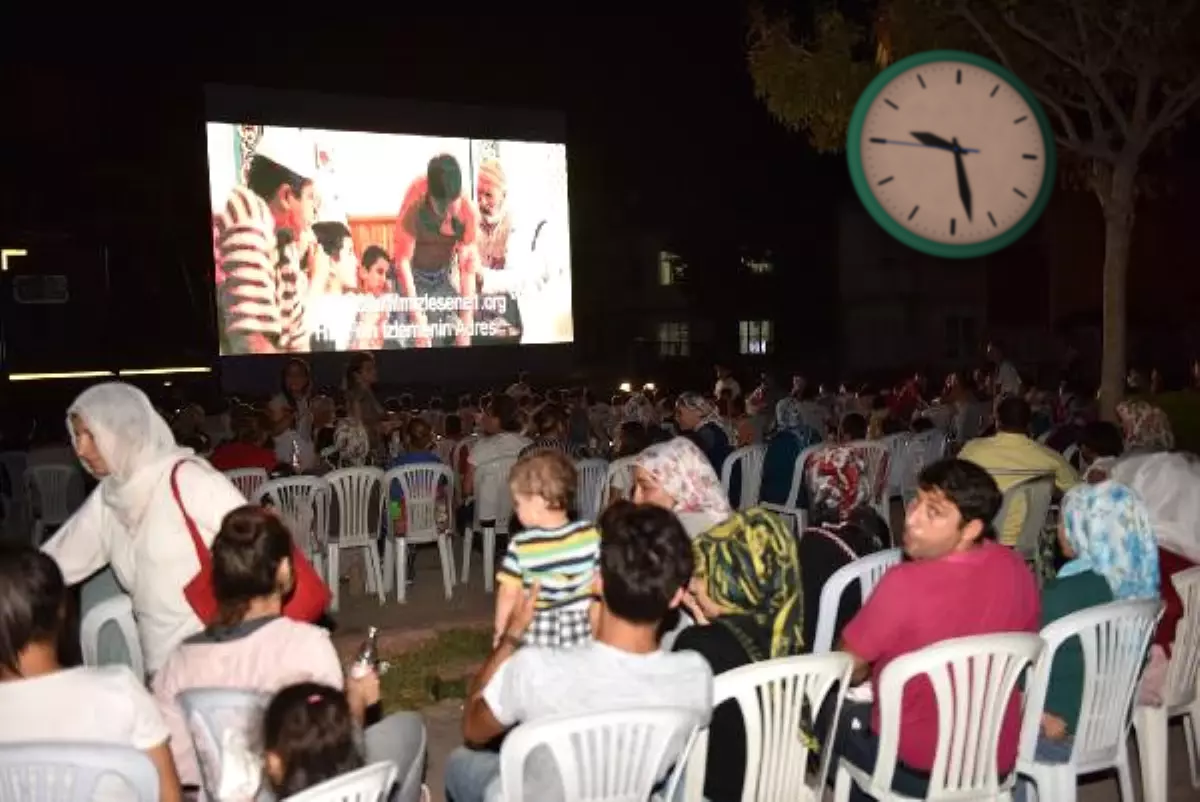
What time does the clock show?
9:27:45
